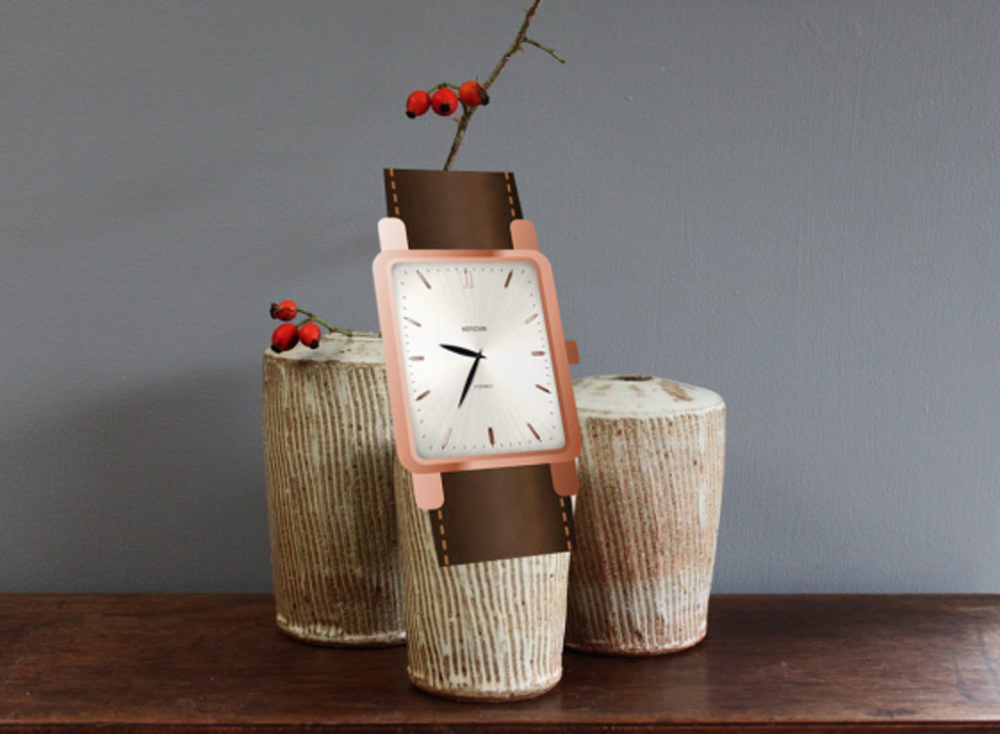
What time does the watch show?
9:35
